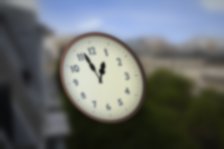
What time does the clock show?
12:57
